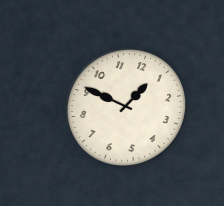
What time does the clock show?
12:46
